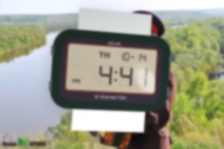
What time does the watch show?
4:41
